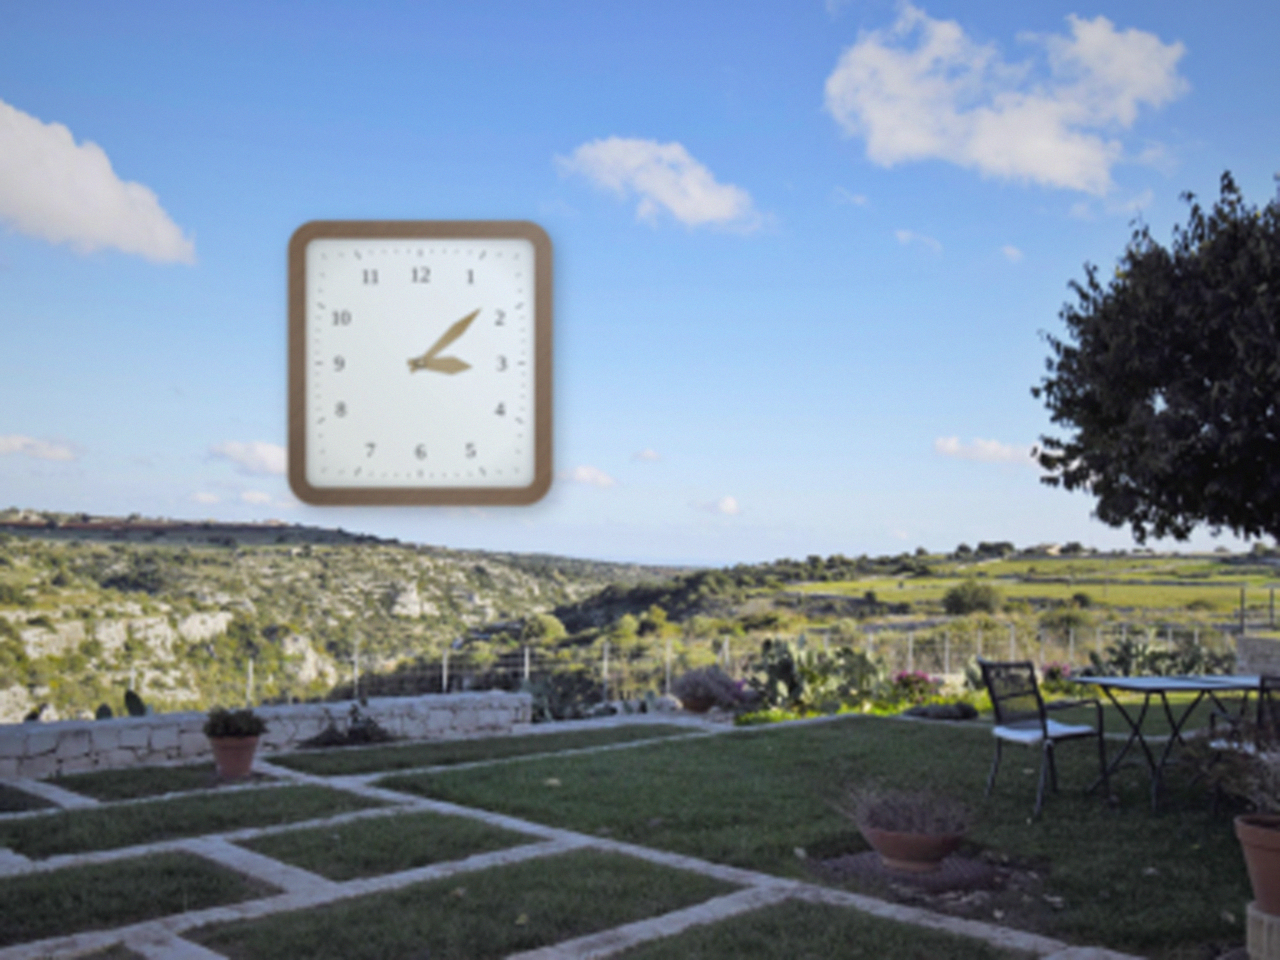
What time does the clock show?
3:08
